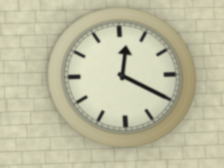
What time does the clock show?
12:20
